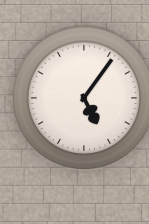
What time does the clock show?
5:06
